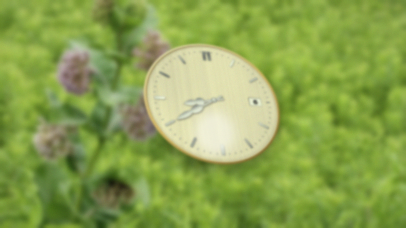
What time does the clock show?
8:40
